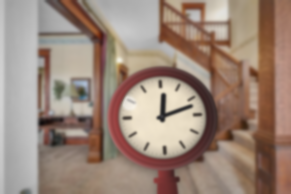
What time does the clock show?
12:12
